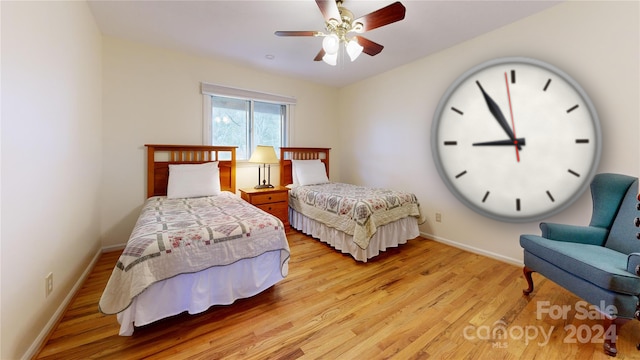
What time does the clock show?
8:54:59
